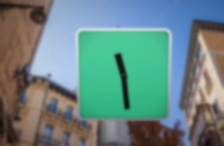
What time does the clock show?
11:29
